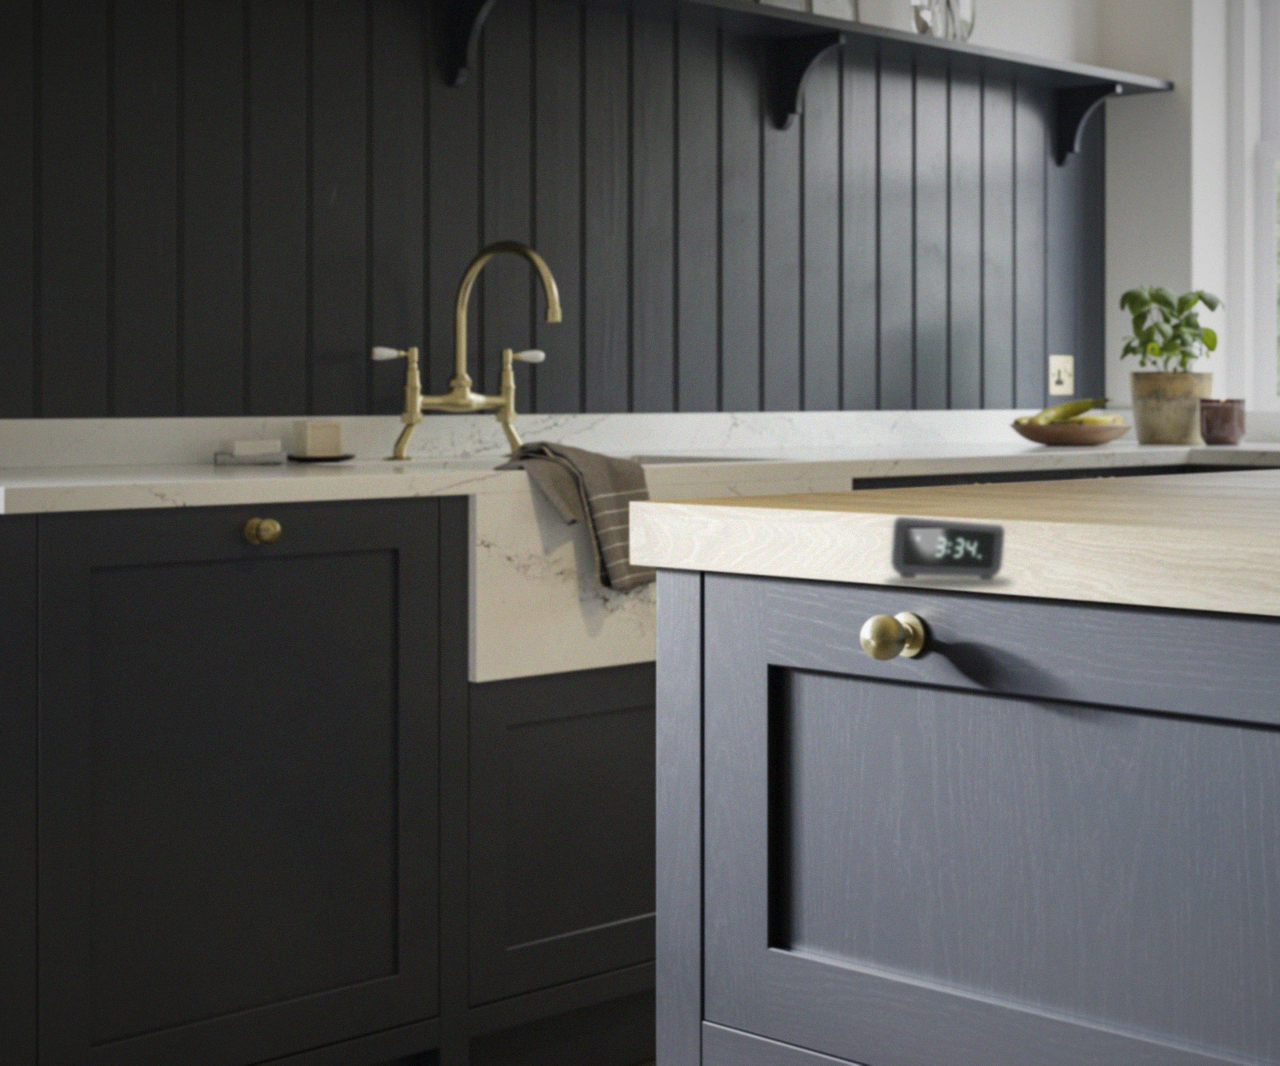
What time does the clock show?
3:34
